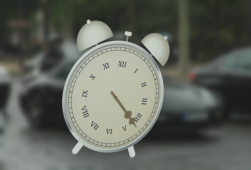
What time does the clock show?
4:22
